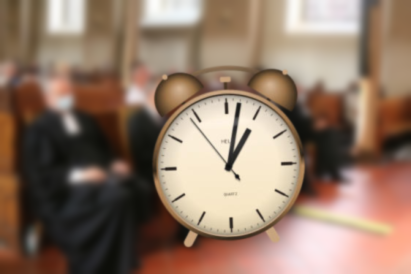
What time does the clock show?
1:01:54
